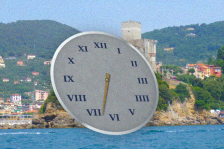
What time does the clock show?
6:33
